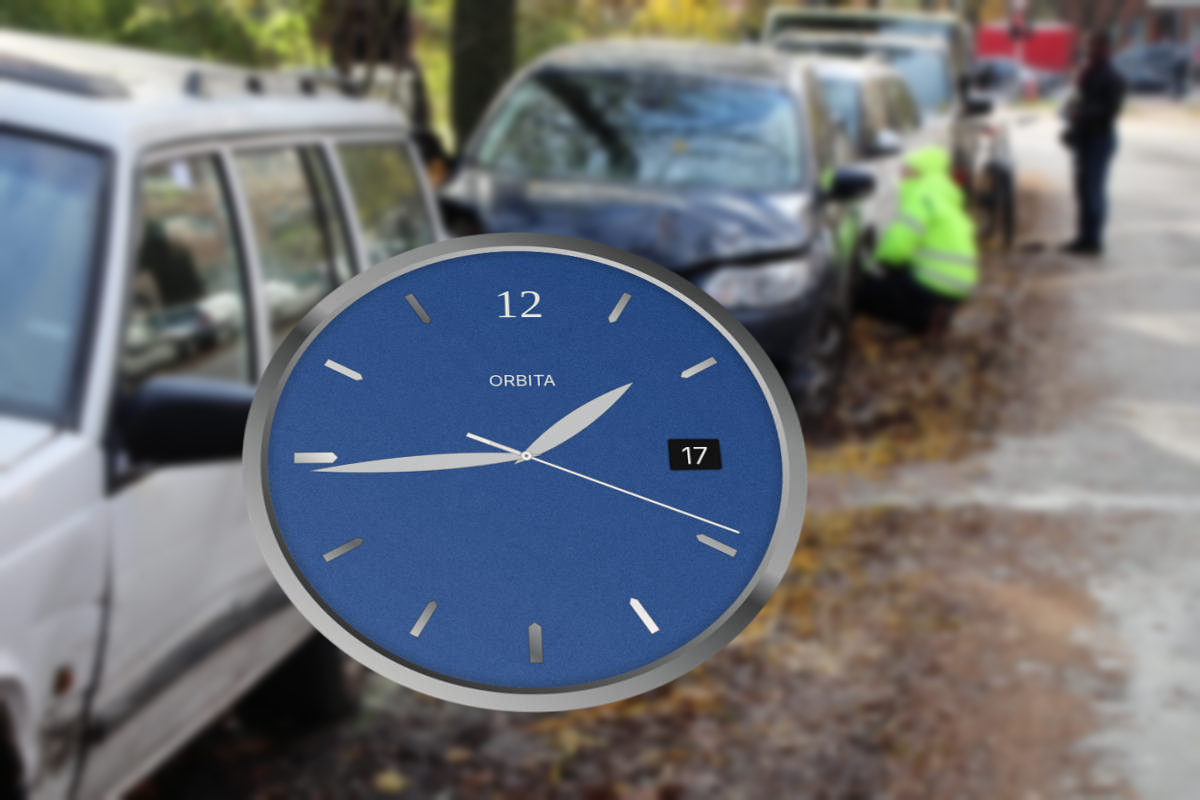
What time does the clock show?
1:44:19
